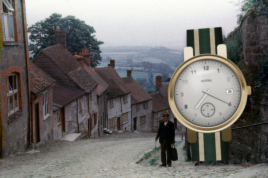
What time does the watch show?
7:20
